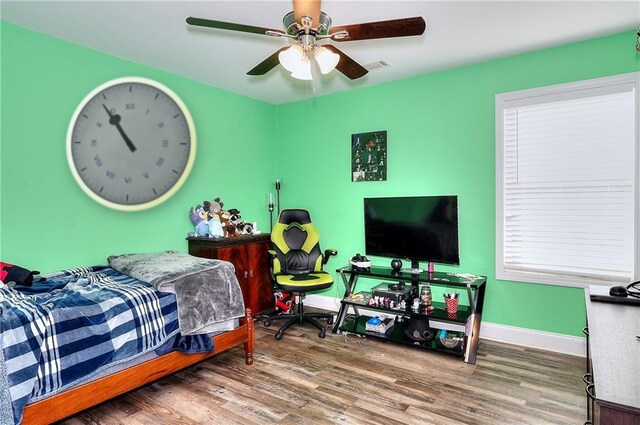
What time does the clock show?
10:54
